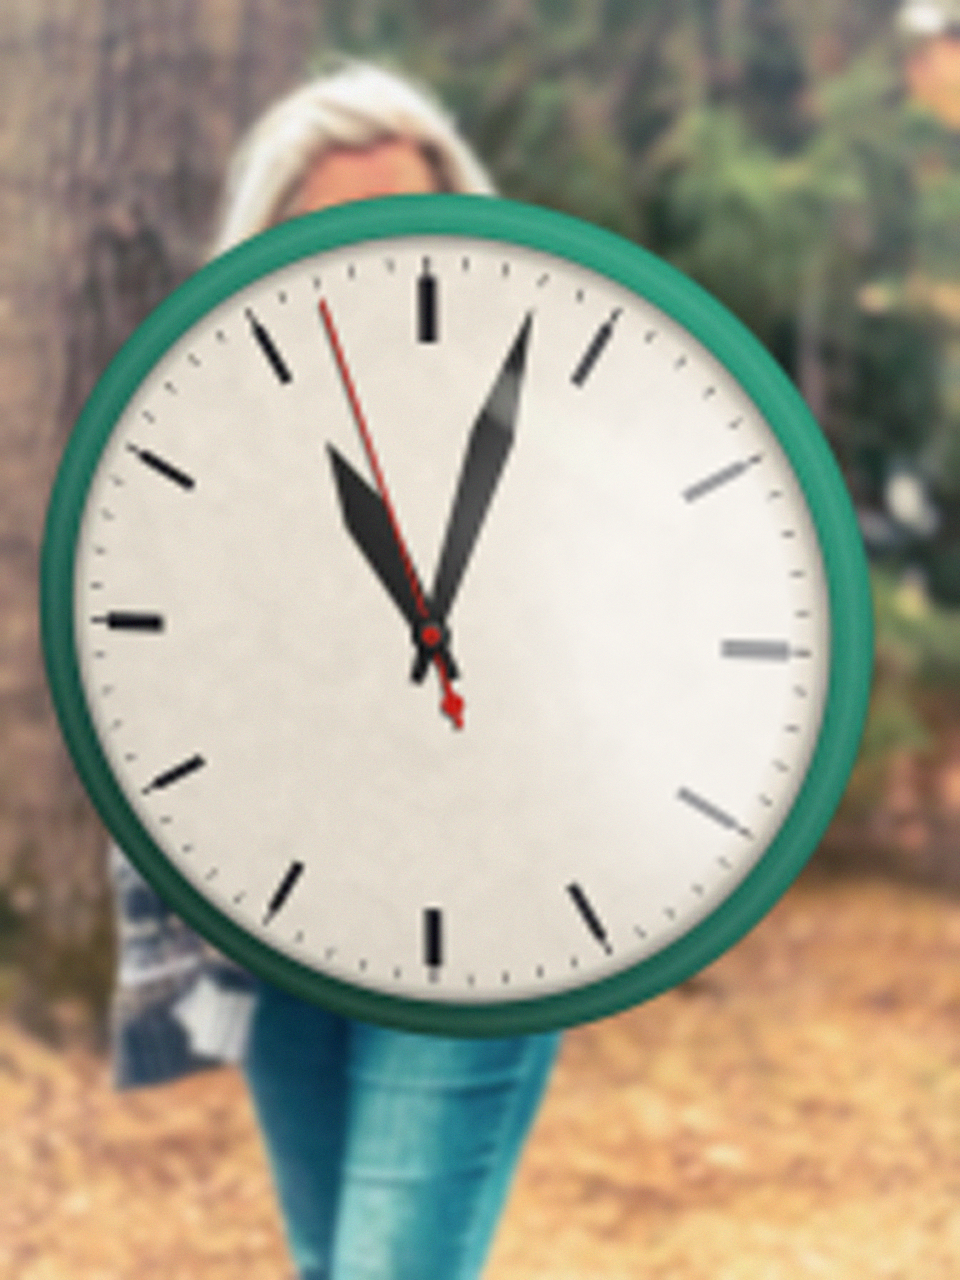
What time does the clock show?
11:02:57
